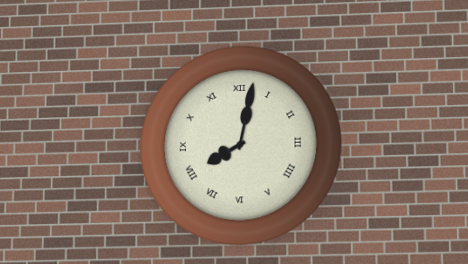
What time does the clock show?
8:02
